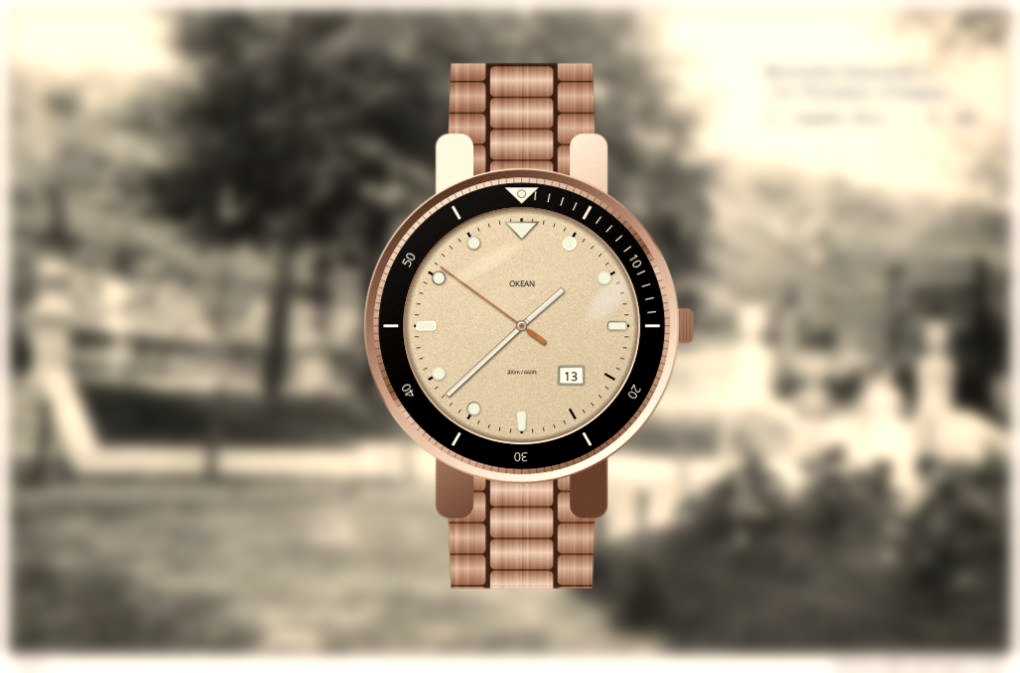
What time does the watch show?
1:37:51
